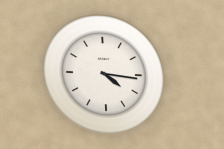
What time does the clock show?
4:16
